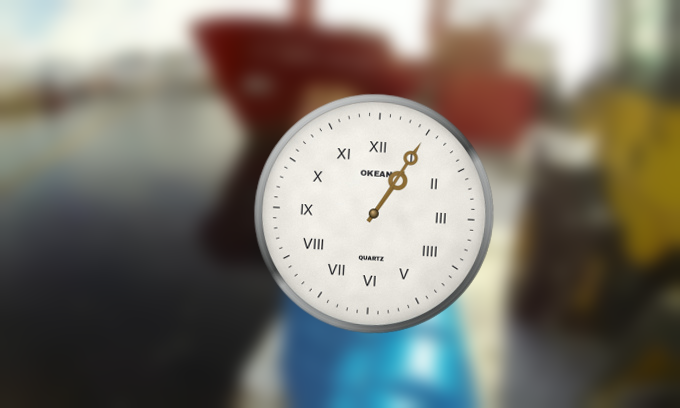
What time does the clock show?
1:05
